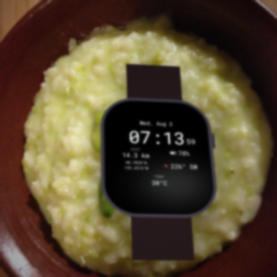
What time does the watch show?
7:13
